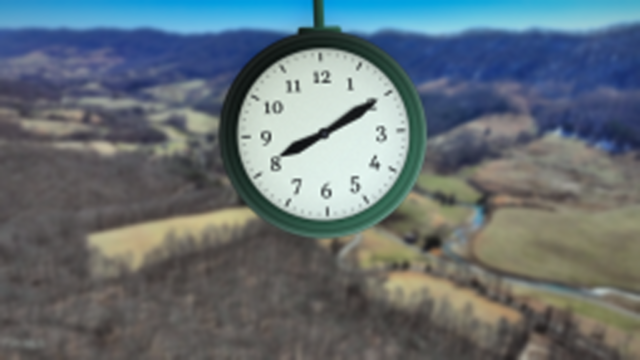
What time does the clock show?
8:10
